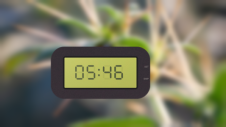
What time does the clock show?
5:46
